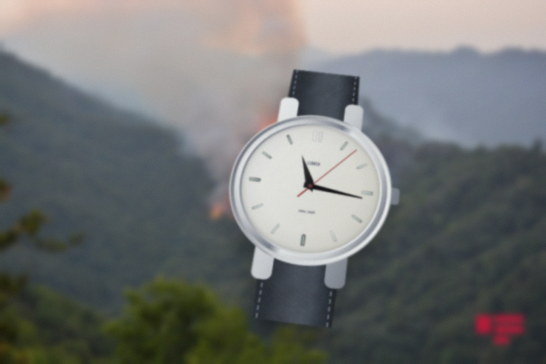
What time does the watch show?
11:16:07
